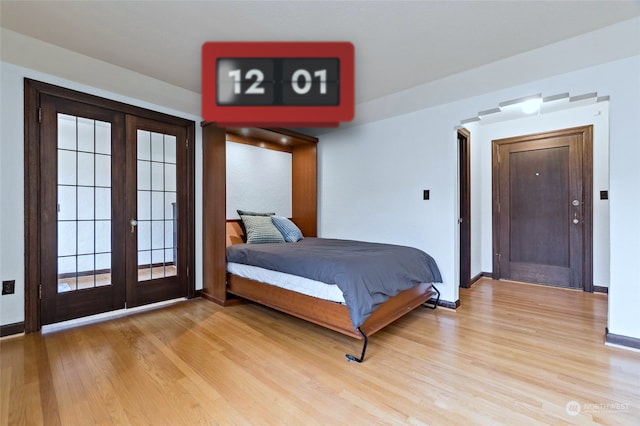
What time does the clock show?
12:01
